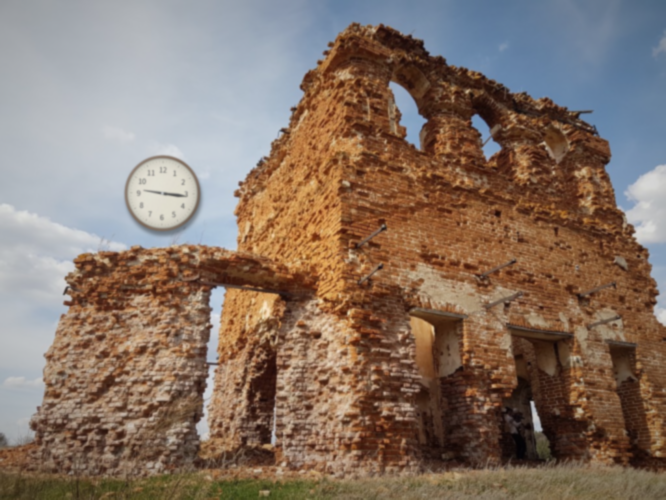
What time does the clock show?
9:16
